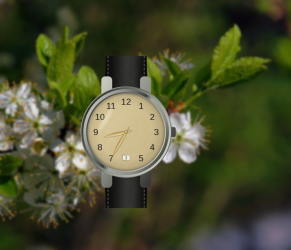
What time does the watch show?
8:35
